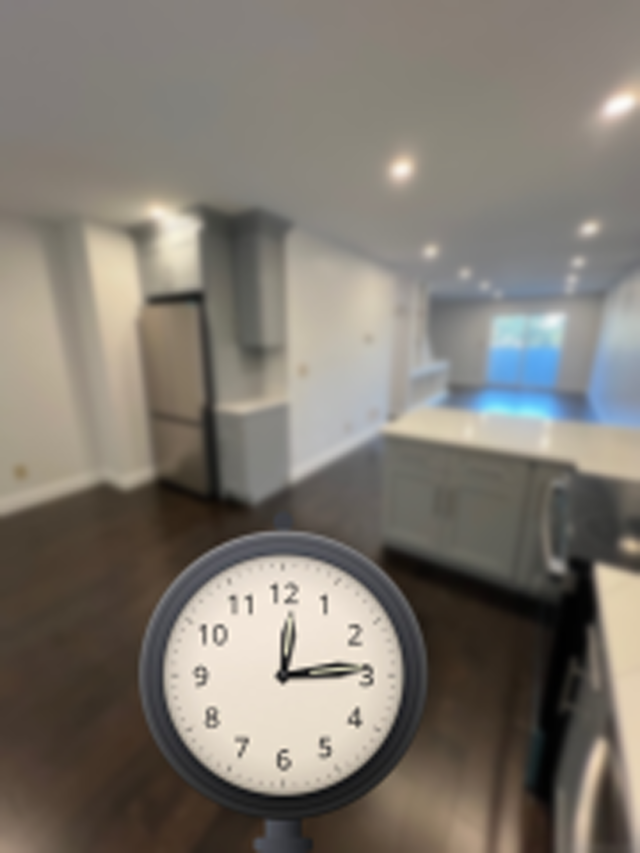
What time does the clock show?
12:14
